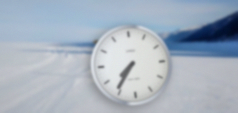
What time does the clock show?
7:36
